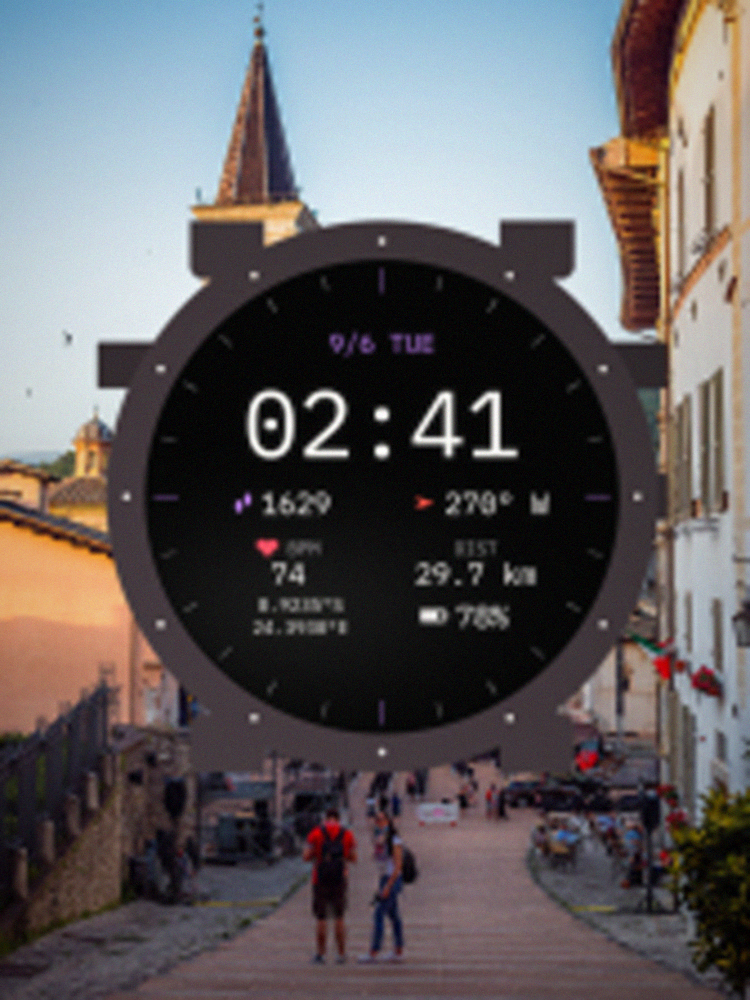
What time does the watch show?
2:41
